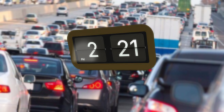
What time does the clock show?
2:21
